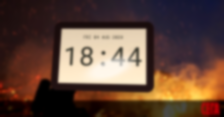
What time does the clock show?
18:44
